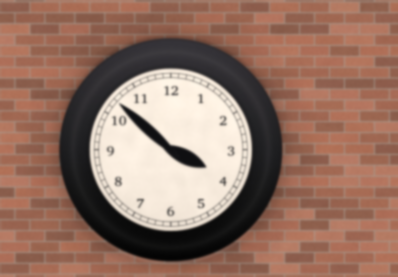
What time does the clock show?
3:52
